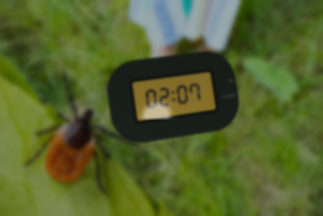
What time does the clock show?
2:07
